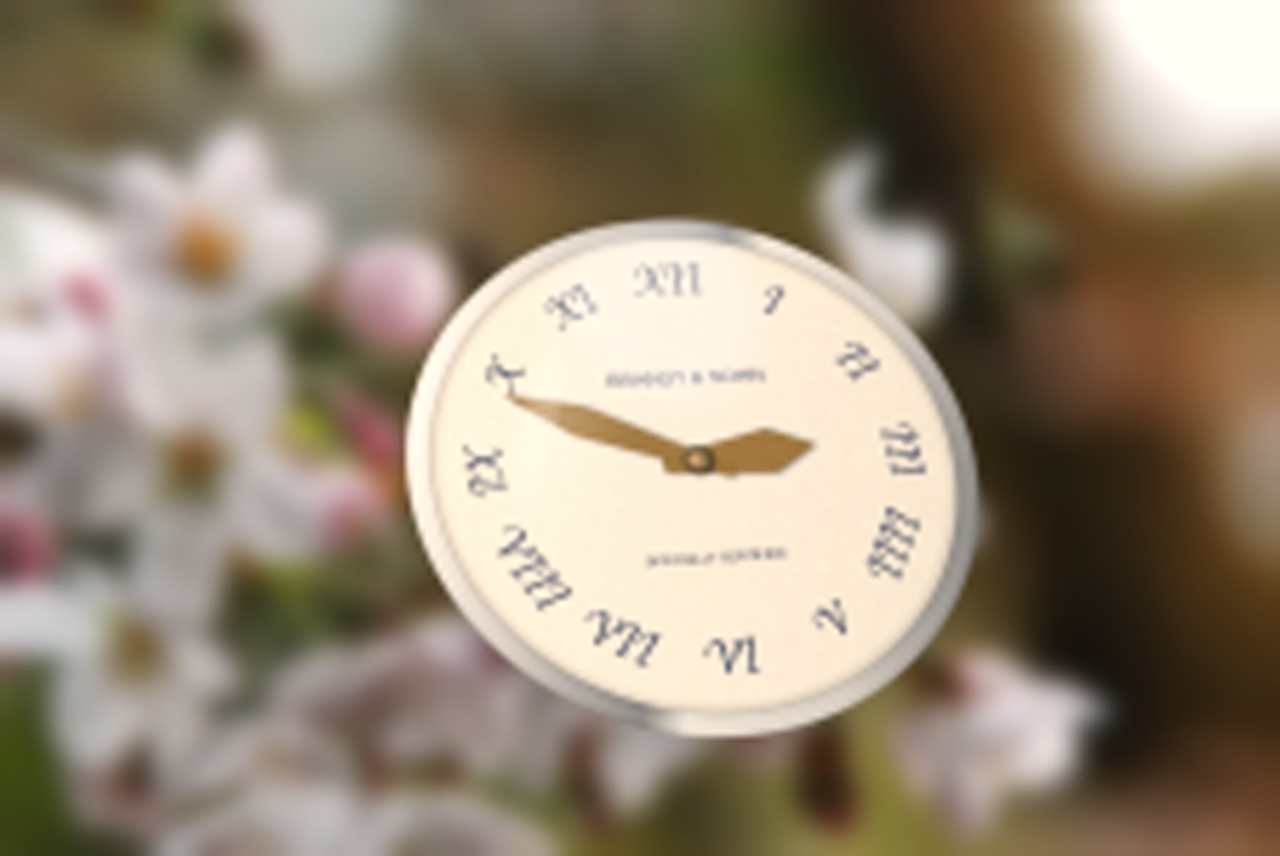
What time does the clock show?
2:49
